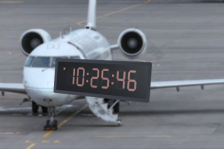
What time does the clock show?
10:25:46
